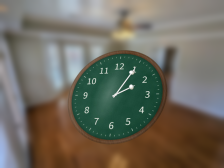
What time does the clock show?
2:05
